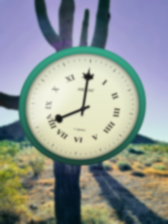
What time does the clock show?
8:00
